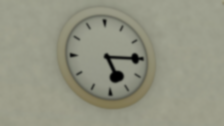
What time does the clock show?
5:15
